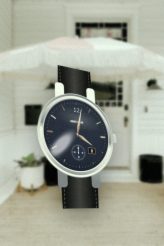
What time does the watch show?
4:02
